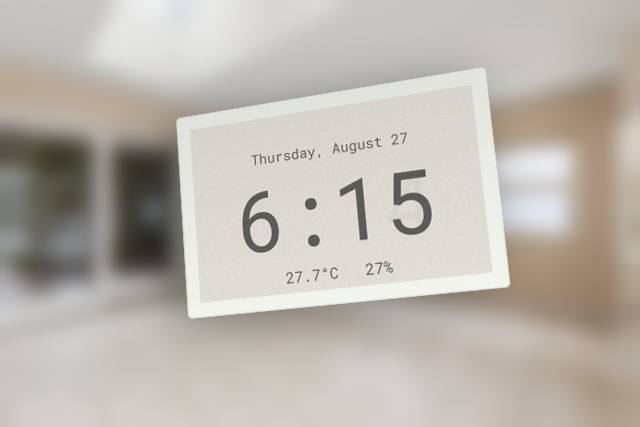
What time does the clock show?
6:15
